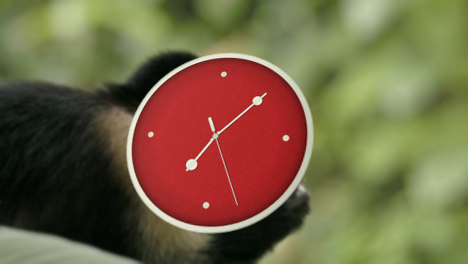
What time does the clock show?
7:07:26
